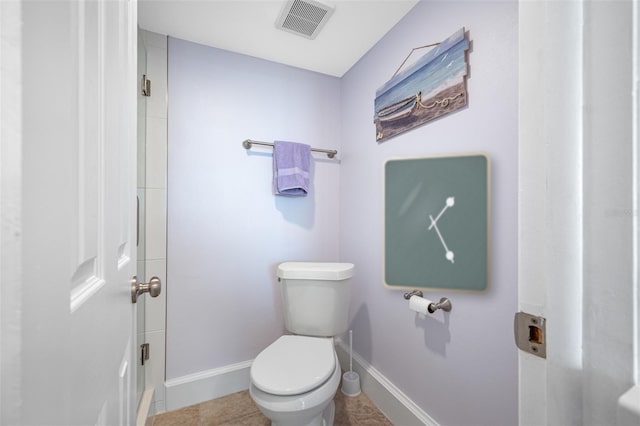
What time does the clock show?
1:25
